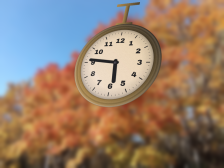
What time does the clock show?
5:46
